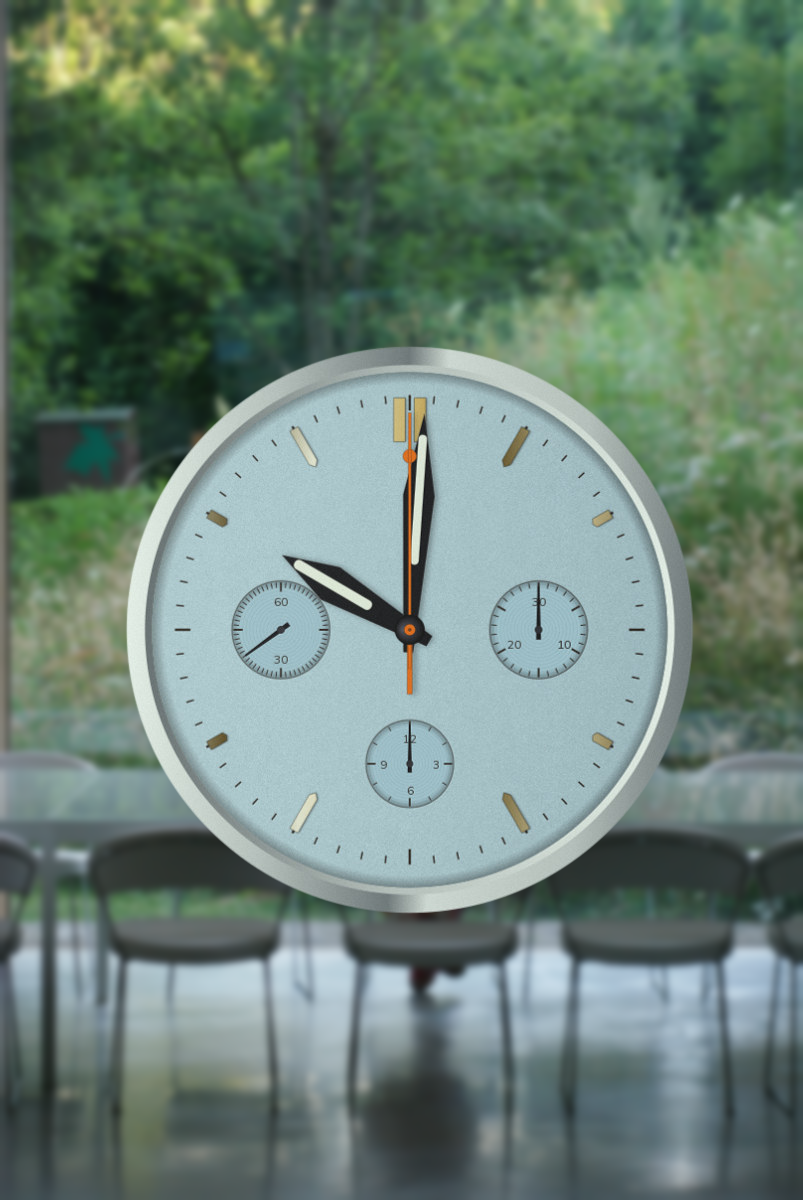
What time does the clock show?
10:00:39
